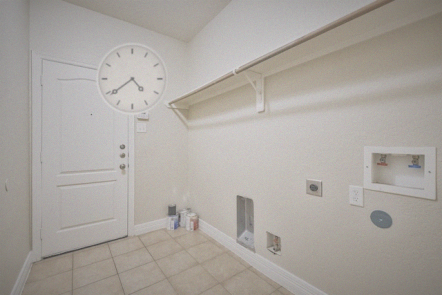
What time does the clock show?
4:39
